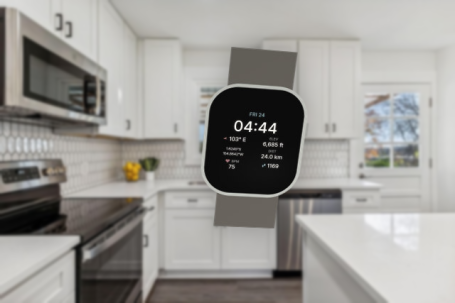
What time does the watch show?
4:44
